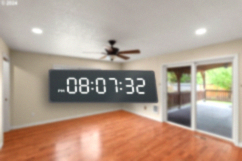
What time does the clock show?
8:07:32
